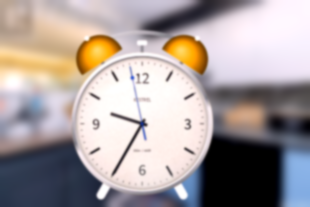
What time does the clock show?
9:34:58
